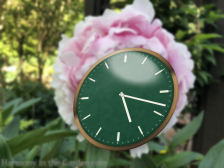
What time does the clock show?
5:18
